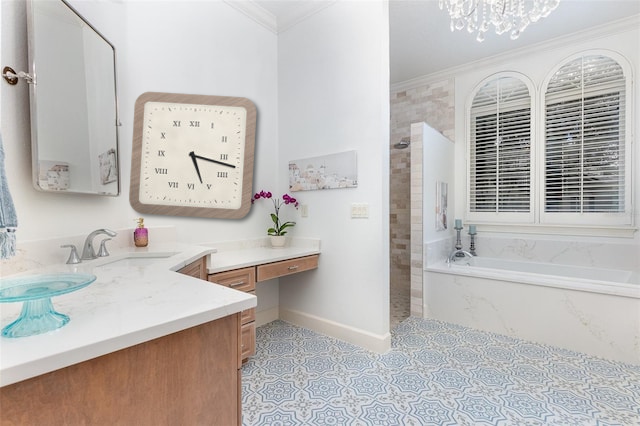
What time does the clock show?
5:17
